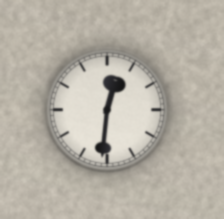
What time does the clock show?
12:31
